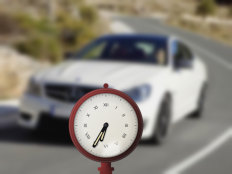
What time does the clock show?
6:35
